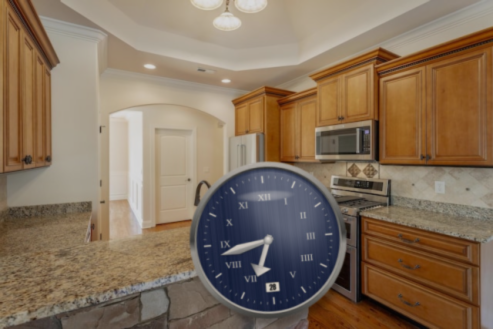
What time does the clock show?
6:43
